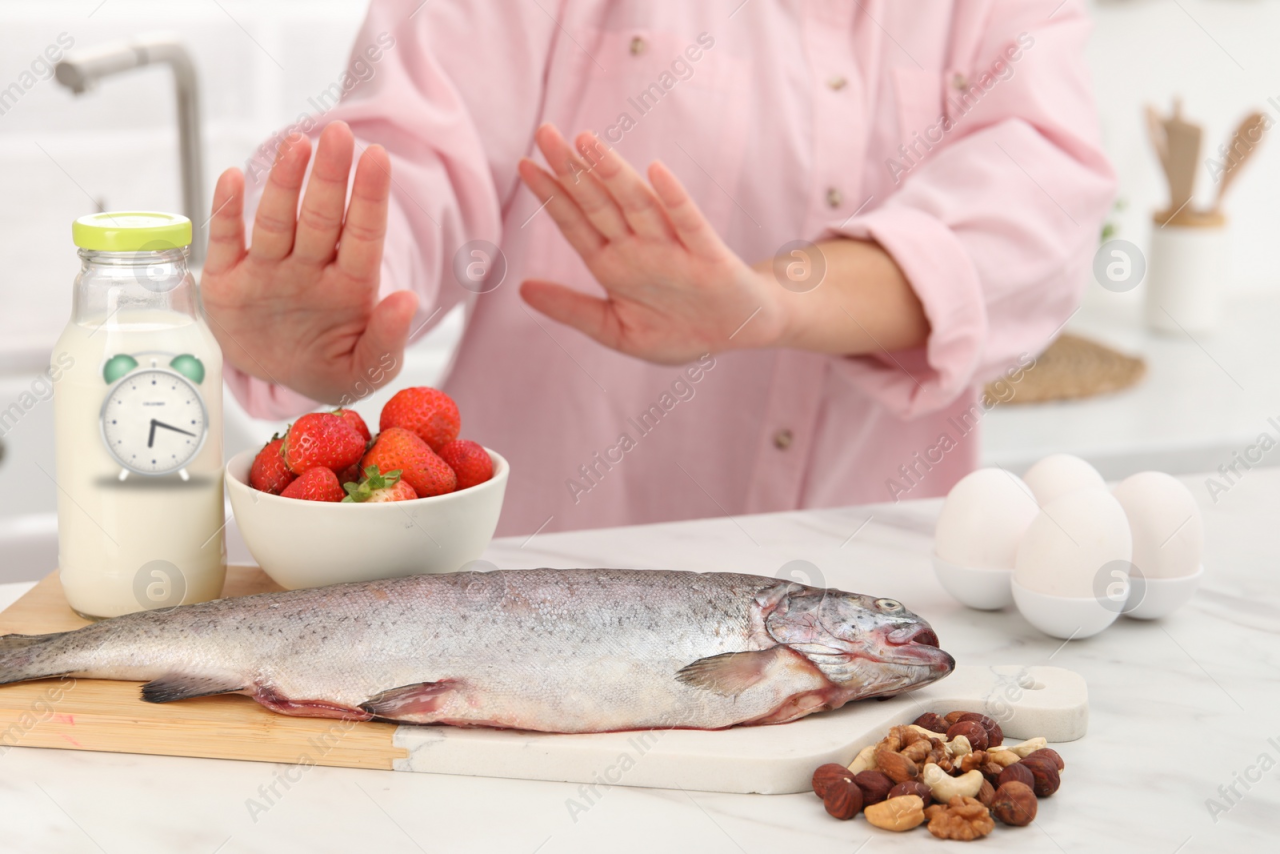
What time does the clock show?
6:18
